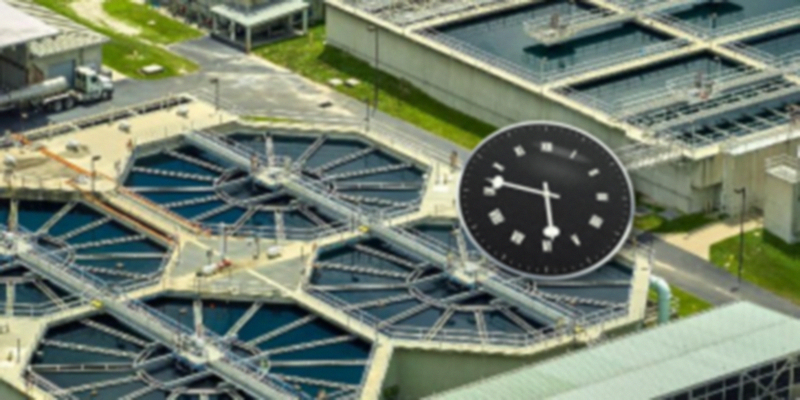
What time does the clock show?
5:47
